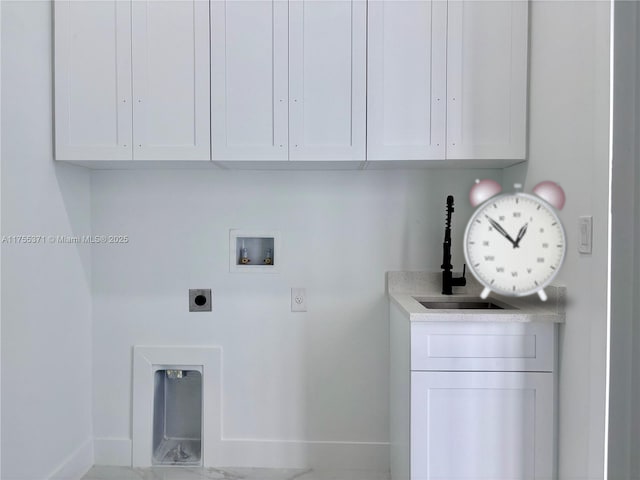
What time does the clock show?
12:52
